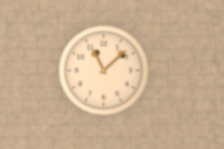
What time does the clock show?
11:08
